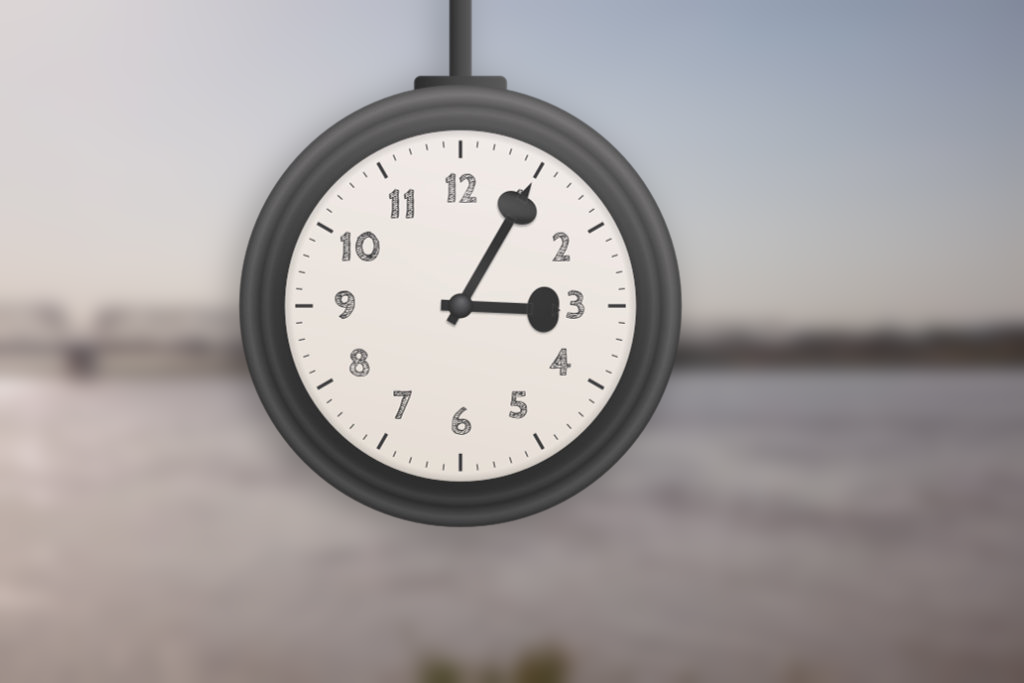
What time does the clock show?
3:05
